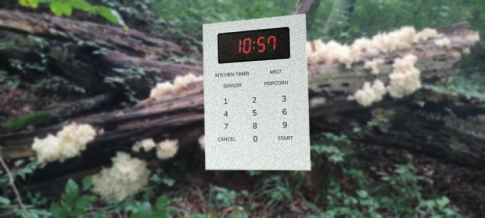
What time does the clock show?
10:57
